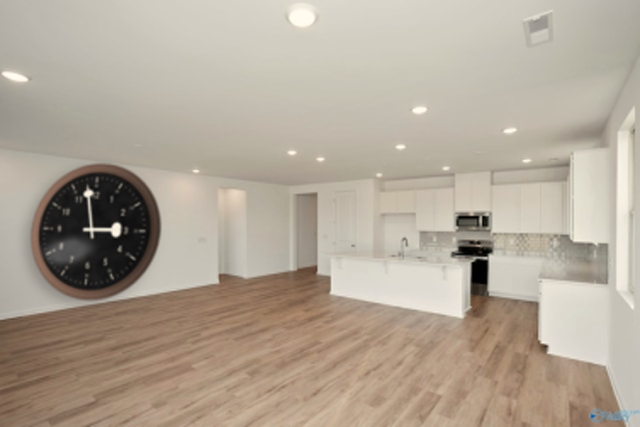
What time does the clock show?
2:58
